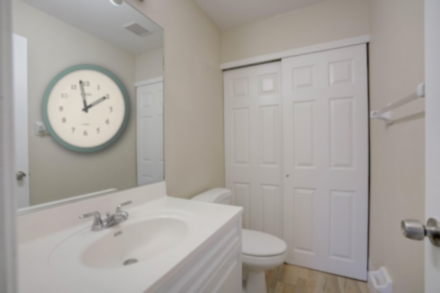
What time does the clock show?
1:58
